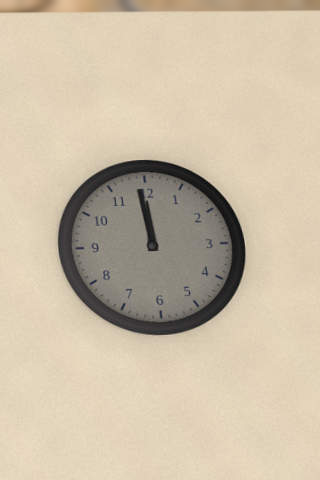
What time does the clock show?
11:59
